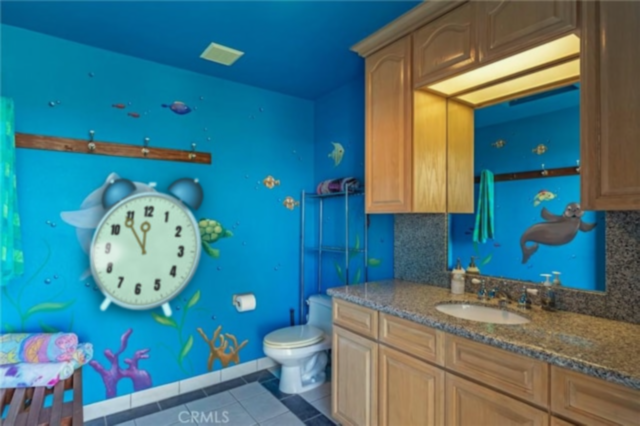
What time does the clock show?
11:54
